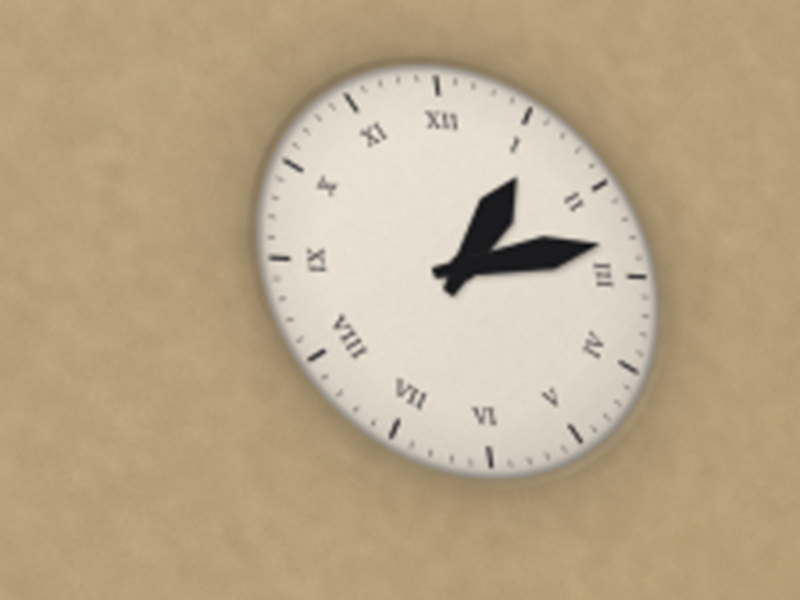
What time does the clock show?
1:13
